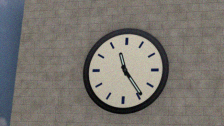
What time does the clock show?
11:24
